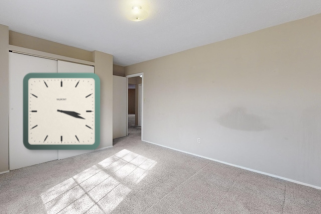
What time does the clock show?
3:18
